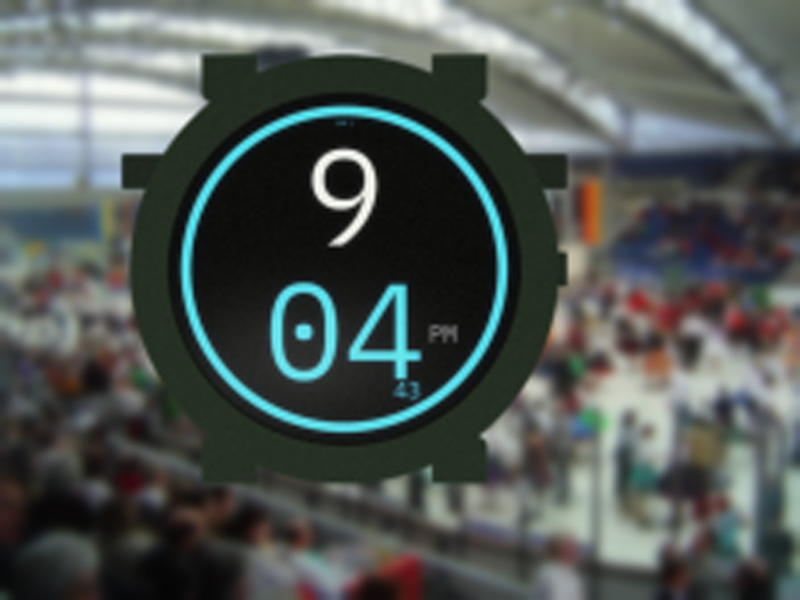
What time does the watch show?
9:04
